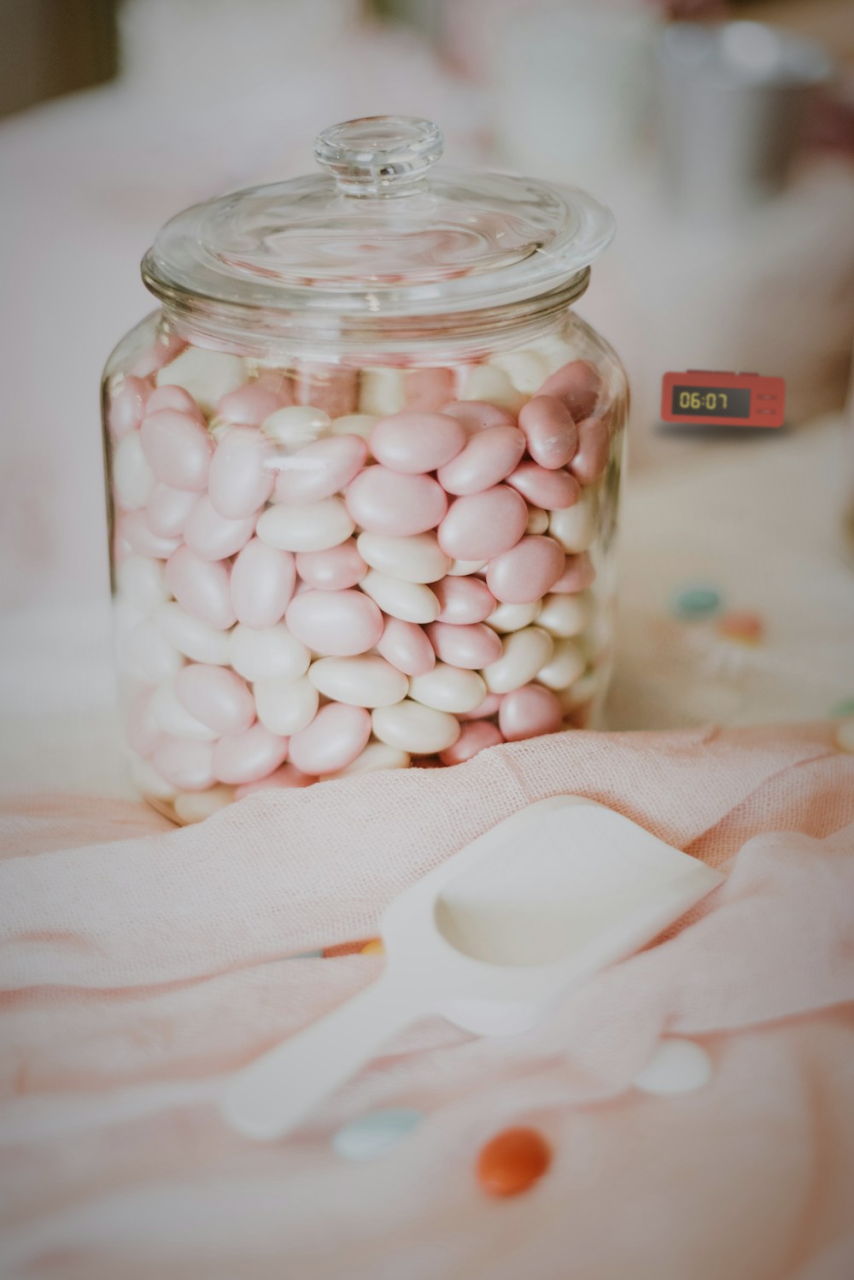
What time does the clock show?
6:07
